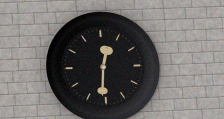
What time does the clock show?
12:31
